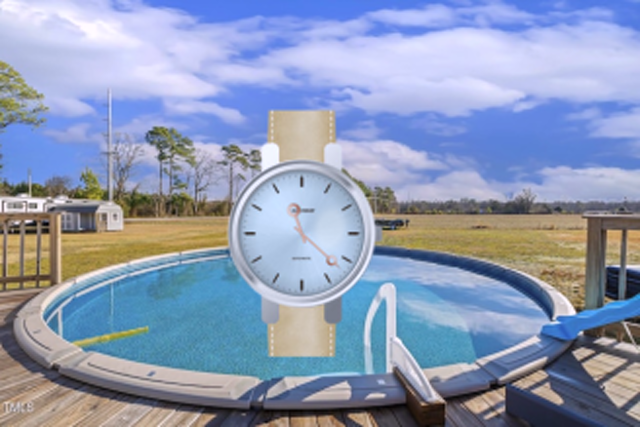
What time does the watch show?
11:22
